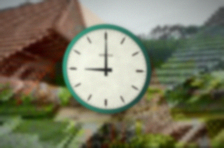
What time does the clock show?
9:00
